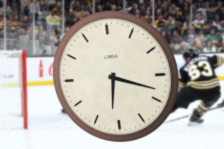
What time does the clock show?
6:18
